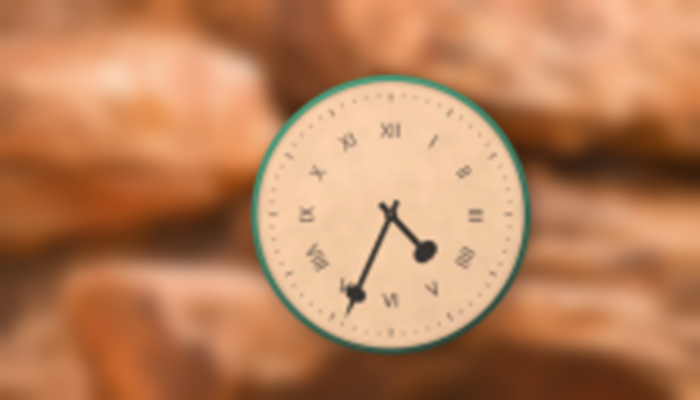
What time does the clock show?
4:34
